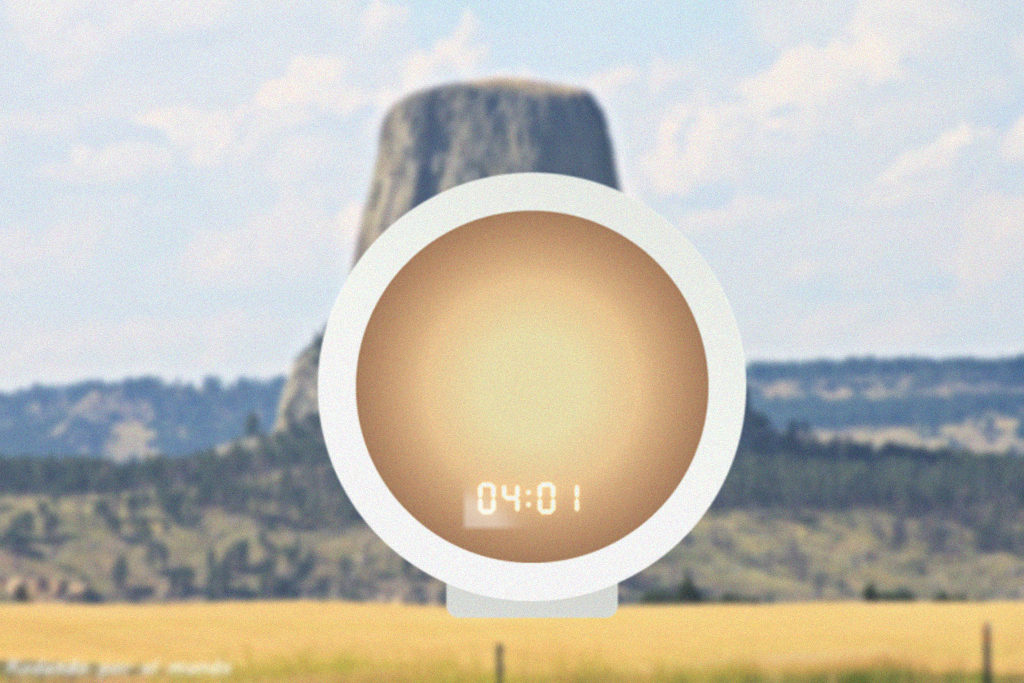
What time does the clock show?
4:01
